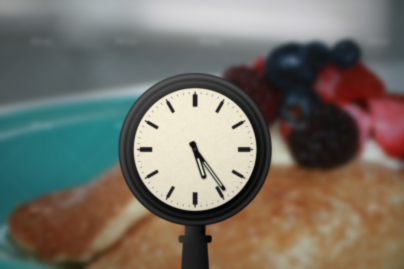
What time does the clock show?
5:24
